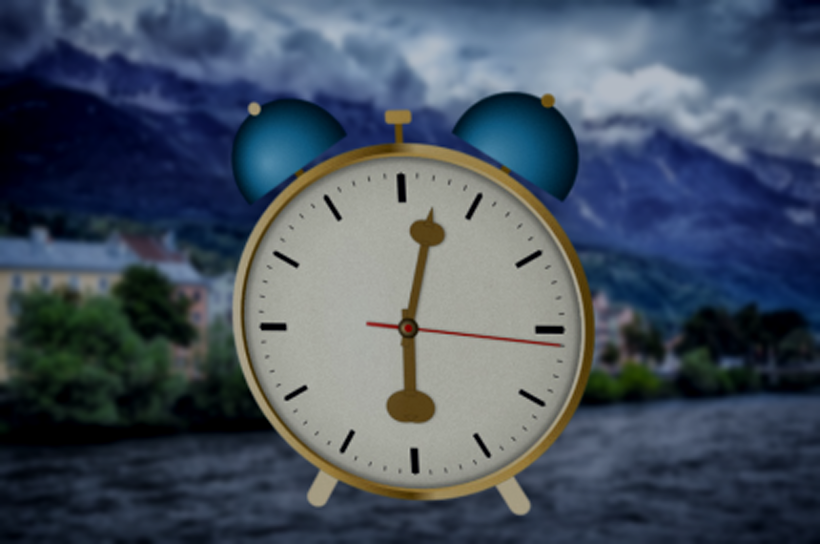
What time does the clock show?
6:02:16
